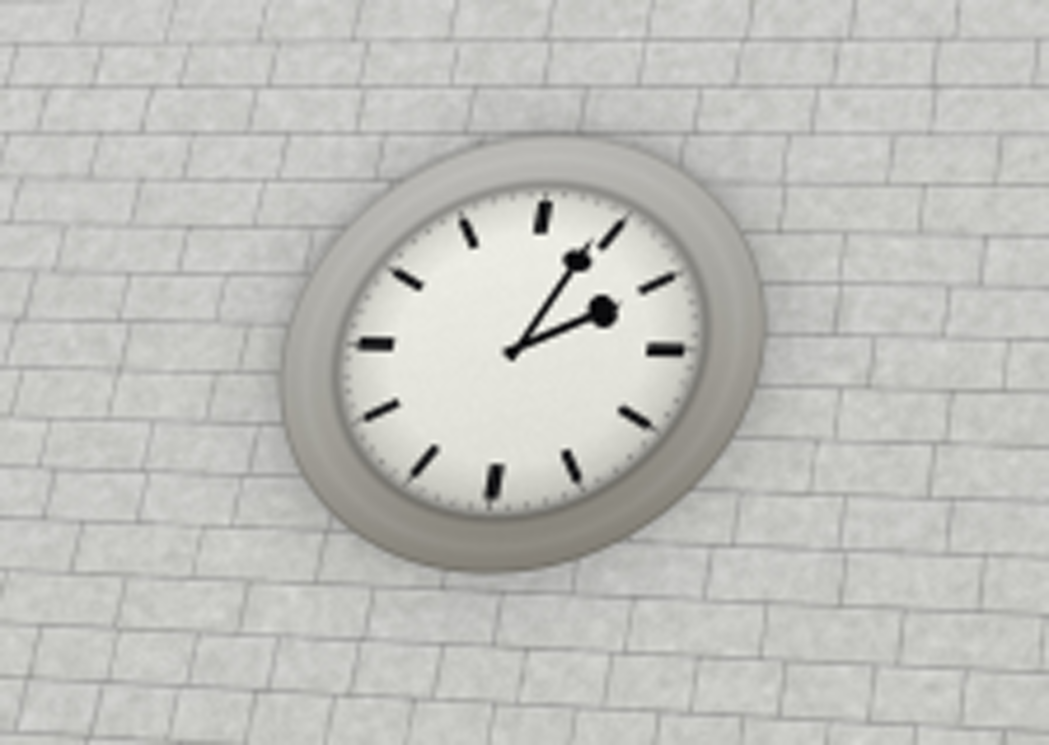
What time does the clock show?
2:04
